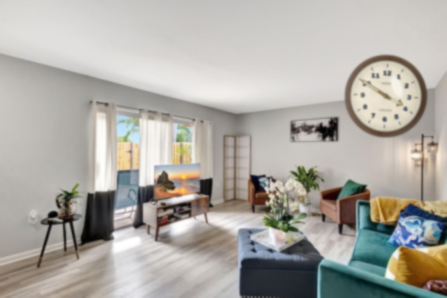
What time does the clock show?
3:50
